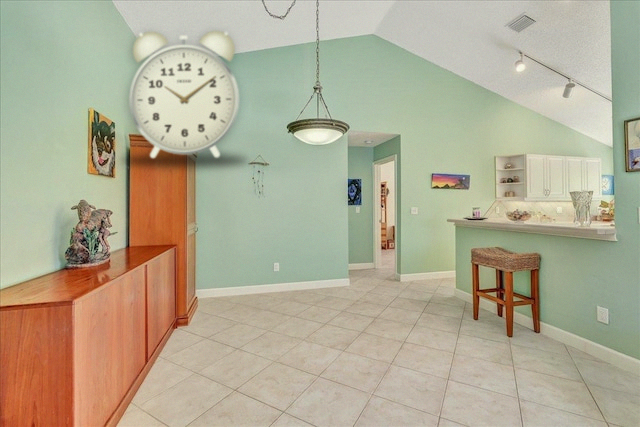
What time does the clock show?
10:09
